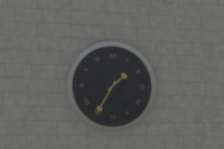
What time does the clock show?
1:35
